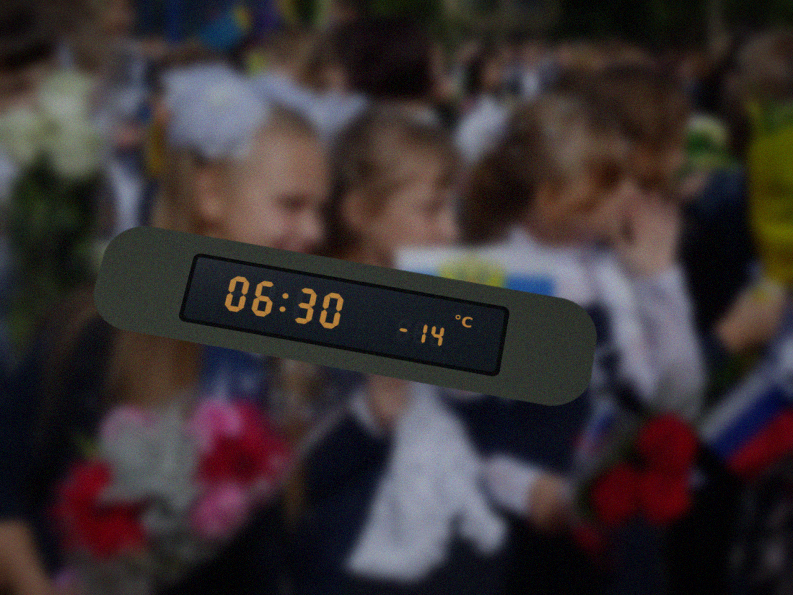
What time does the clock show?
6:30
